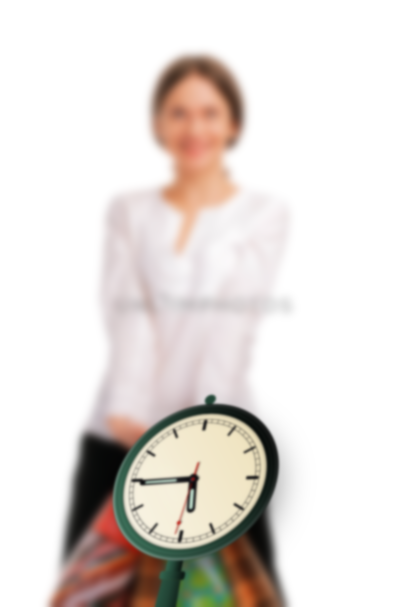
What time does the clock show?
5:44:31
